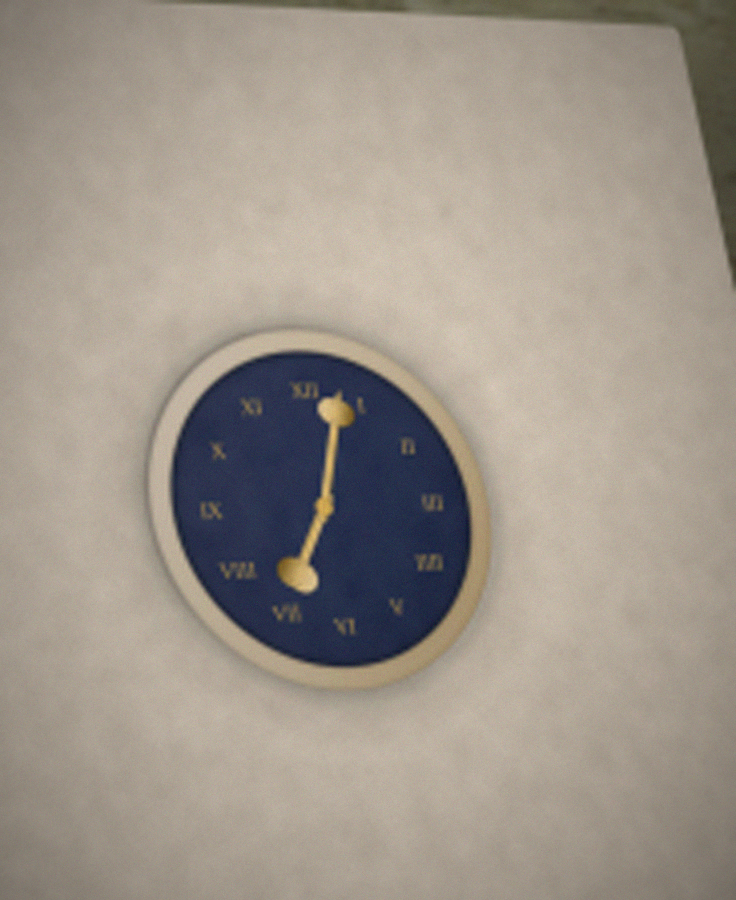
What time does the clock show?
7:03
